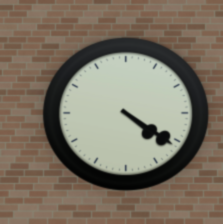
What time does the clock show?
4:21
